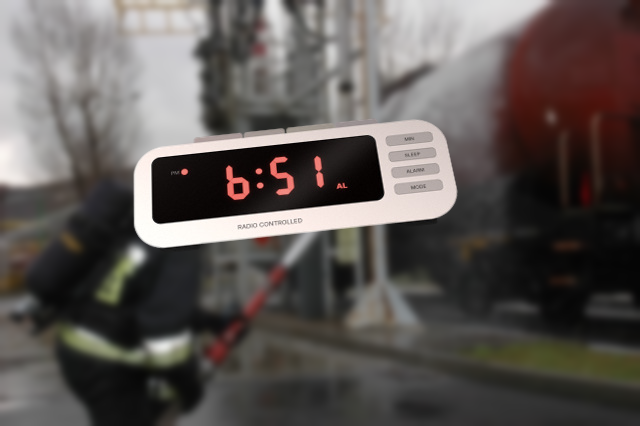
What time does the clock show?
6:51
